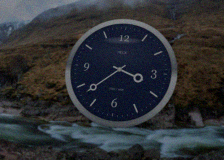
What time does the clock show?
3:38
